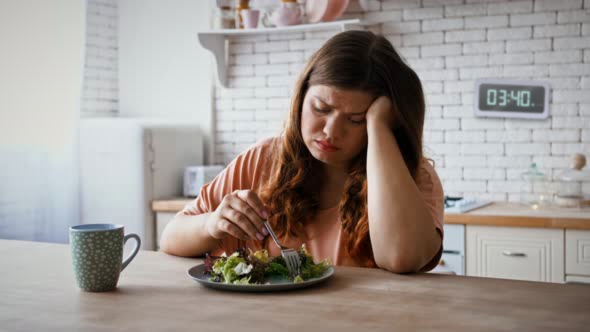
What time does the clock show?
3:40
